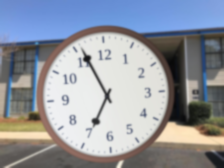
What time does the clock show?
6:56
